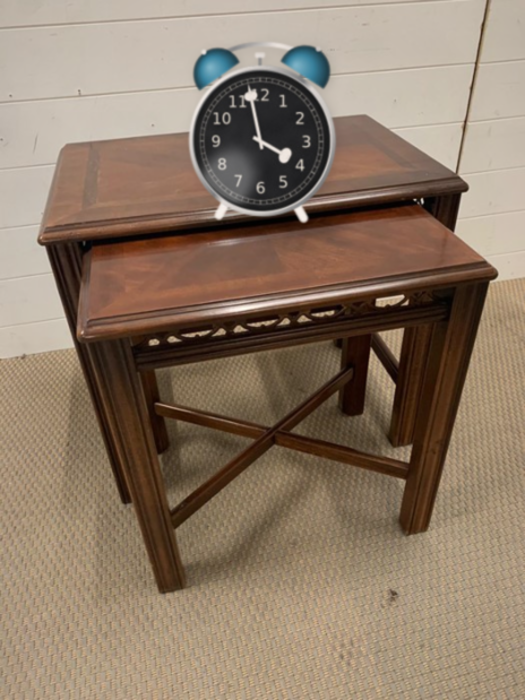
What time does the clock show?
3:58
